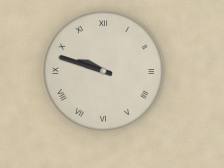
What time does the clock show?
9:48
